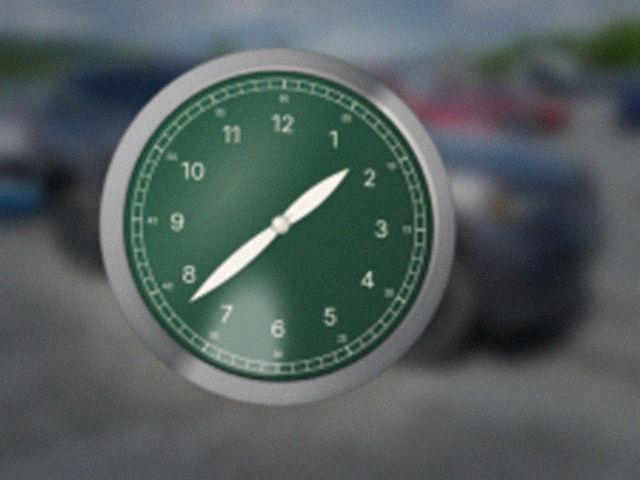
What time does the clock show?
1:38
